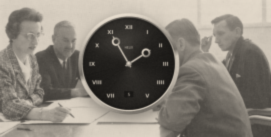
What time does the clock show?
1:55
